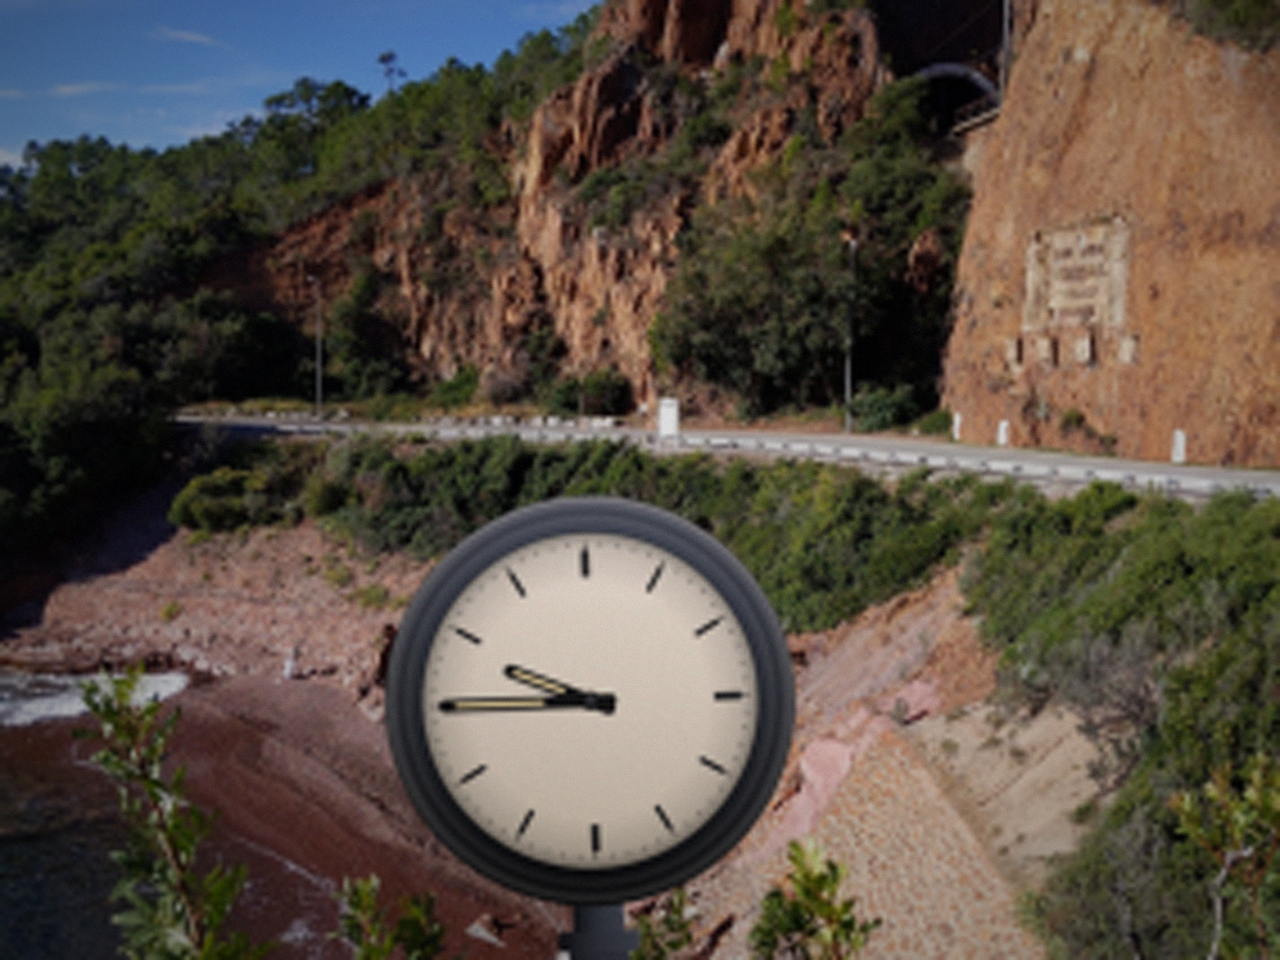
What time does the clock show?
9:45
